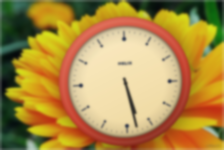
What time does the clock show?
5:28
